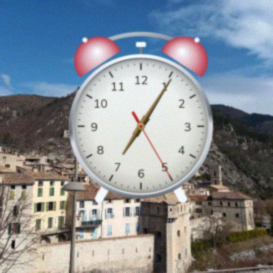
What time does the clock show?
7:05:25
